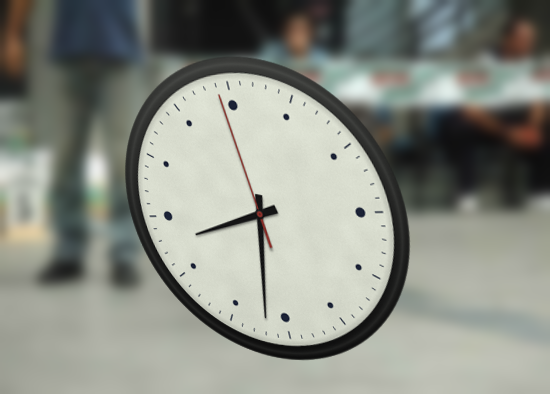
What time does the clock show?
8:31:59
